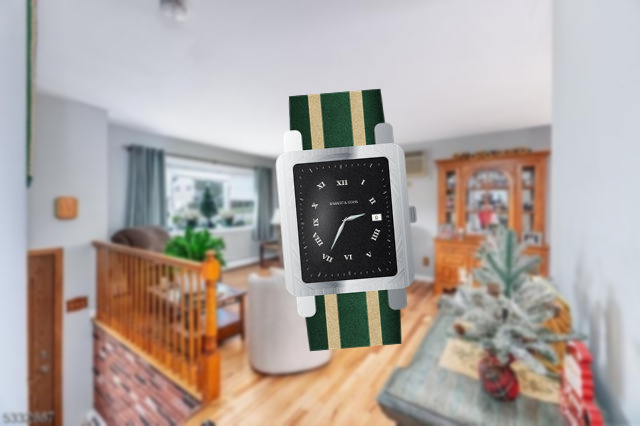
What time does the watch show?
2:35
